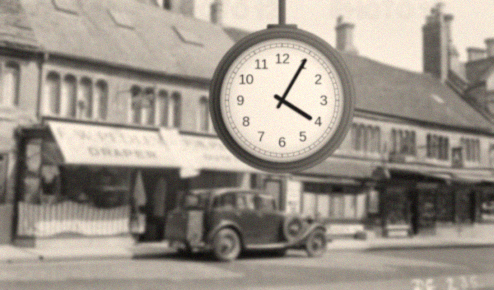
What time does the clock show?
4:05
